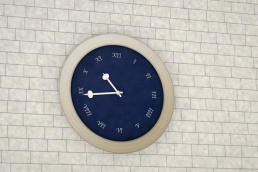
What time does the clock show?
10:44
